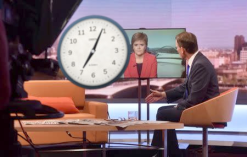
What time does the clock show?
7:04
